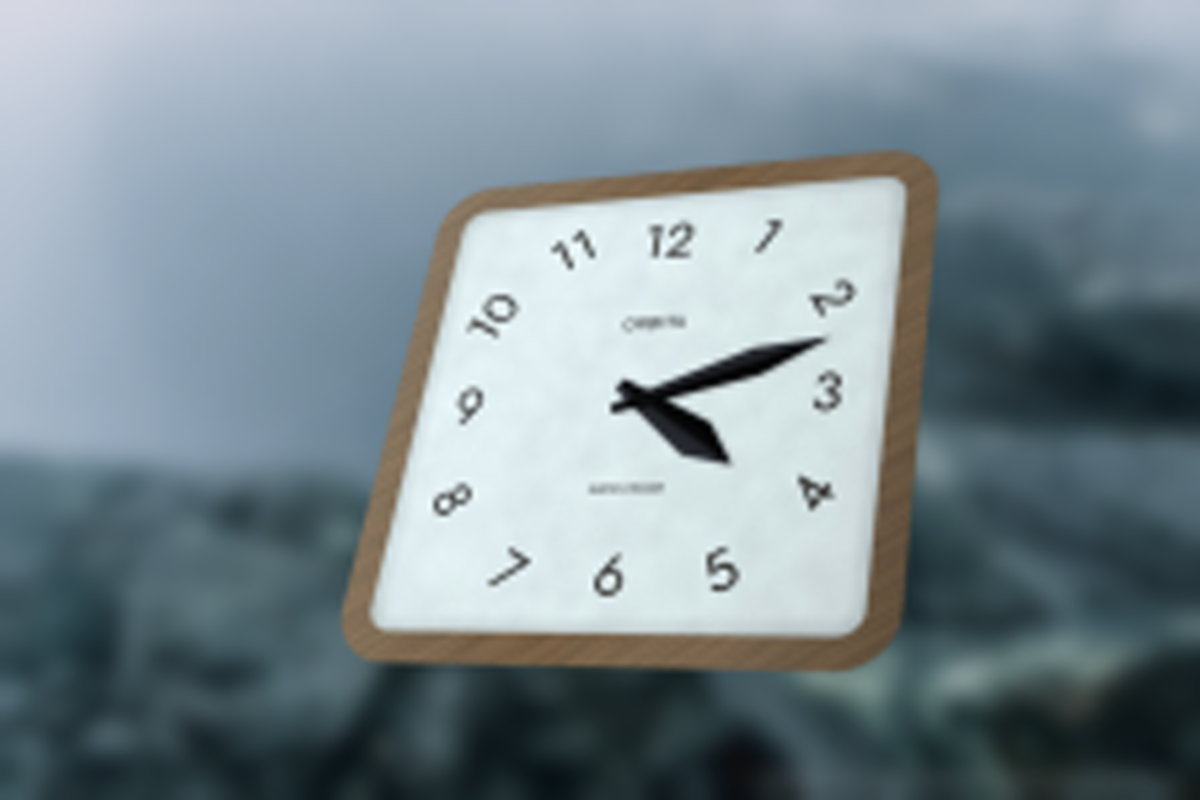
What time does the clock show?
4:12
